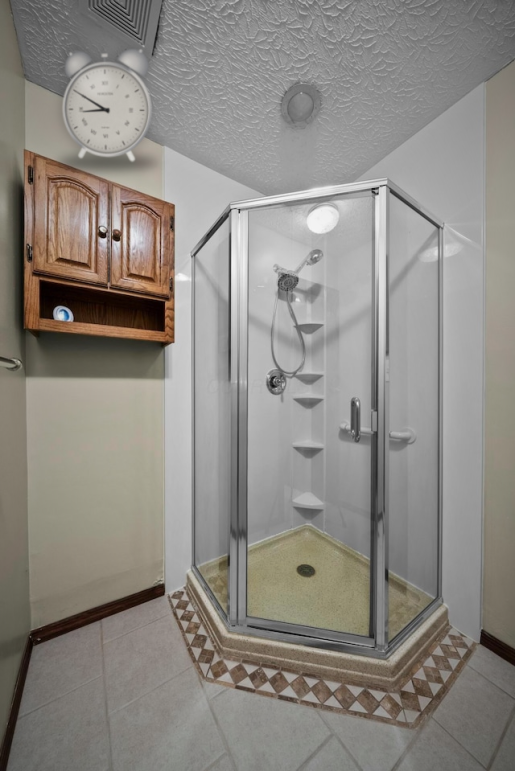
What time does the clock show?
8:50
